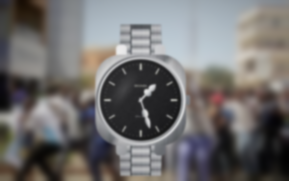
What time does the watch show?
1:27
